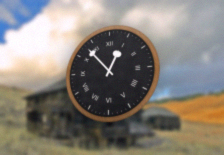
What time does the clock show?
12:53
